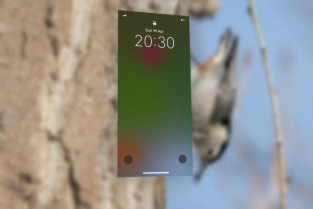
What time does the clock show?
20:30
